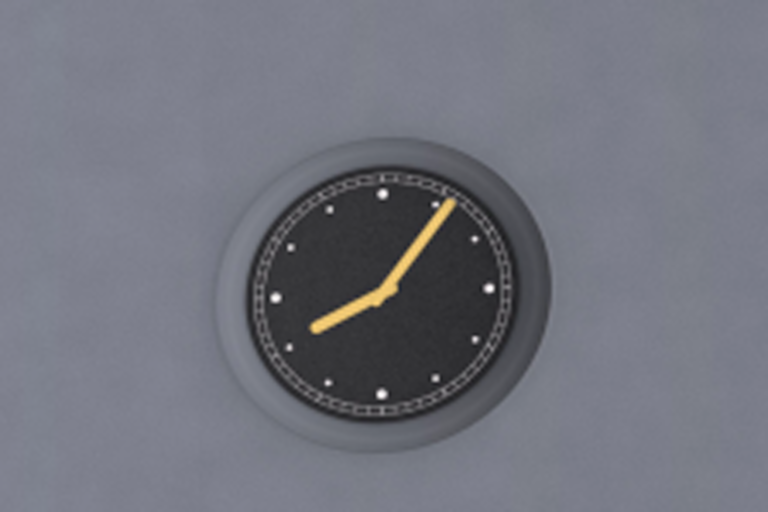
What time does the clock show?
8:06
